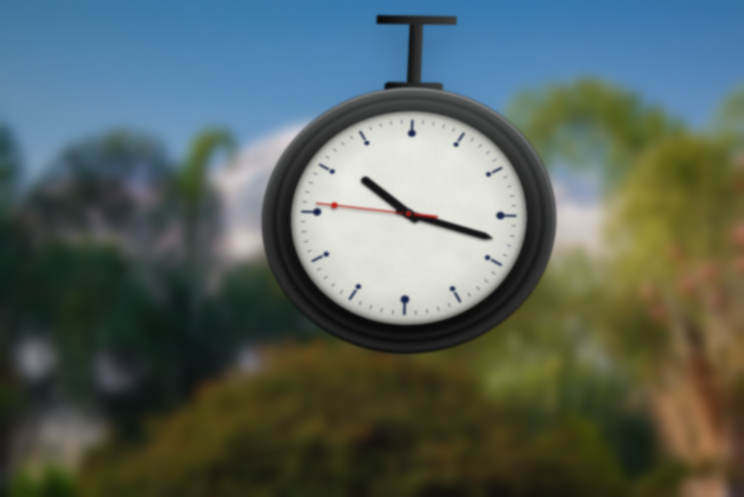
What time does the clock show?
10:17:46
